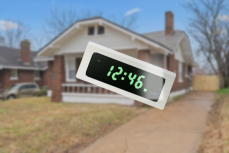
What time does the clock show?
12:46
